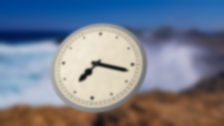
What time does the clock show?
7:17
